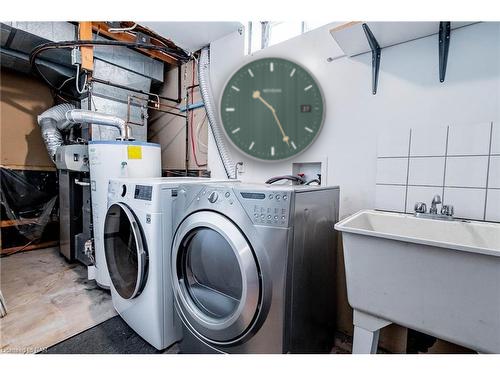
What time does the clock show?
10:26
